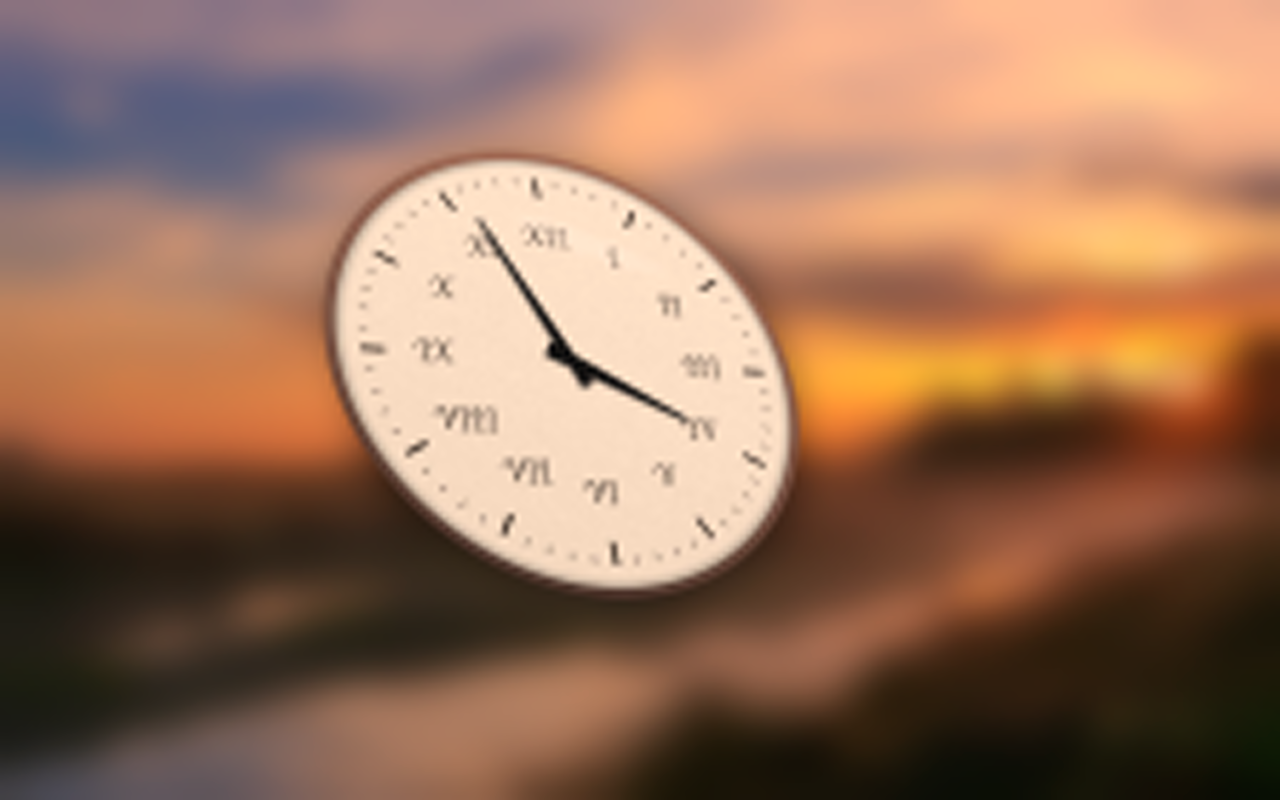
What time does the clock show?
3:56
